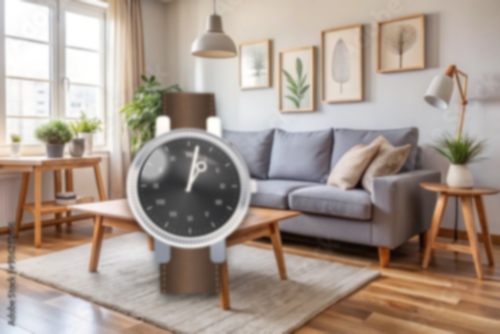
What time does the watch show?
1:02
